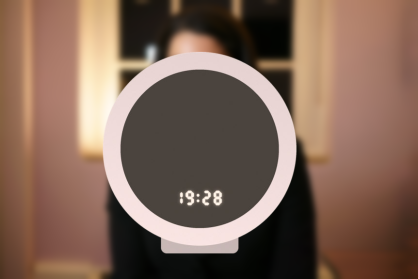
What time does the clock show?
19:28
